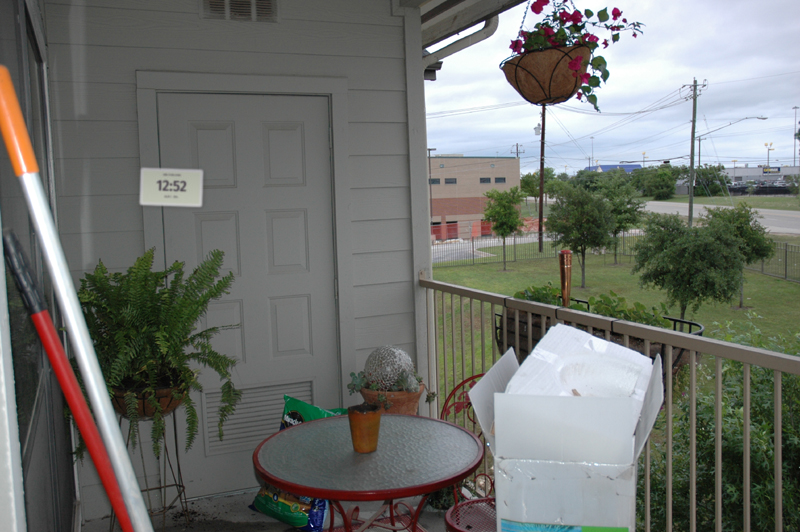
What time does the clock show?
12:52
